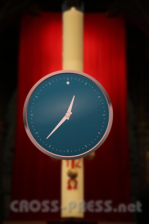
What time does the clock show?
12:37
